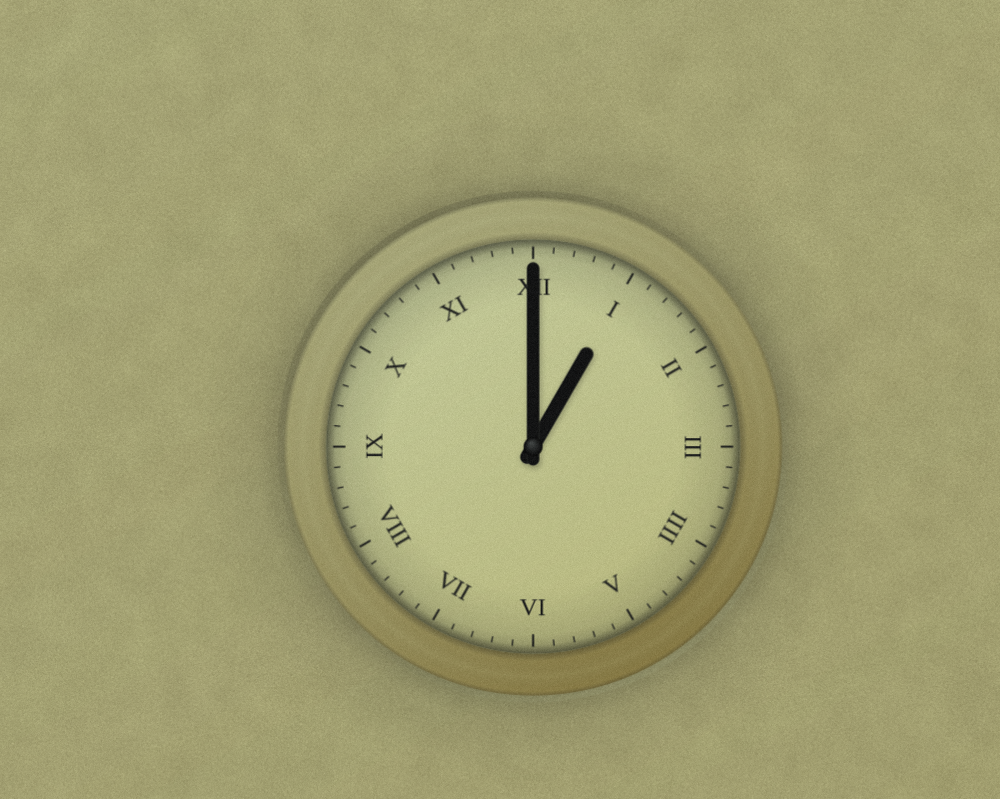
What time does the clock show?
1:00
